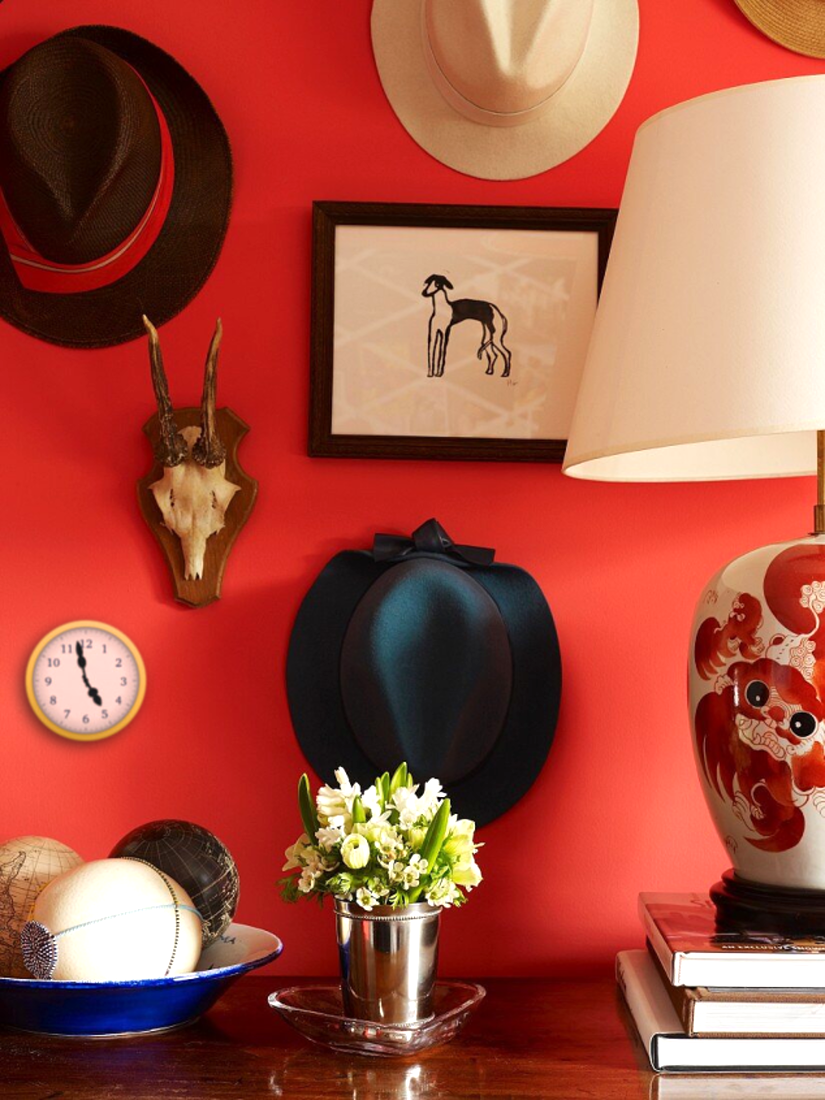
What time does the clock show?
4:58
